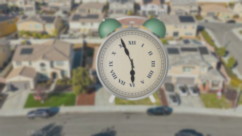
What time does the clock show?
5:56
